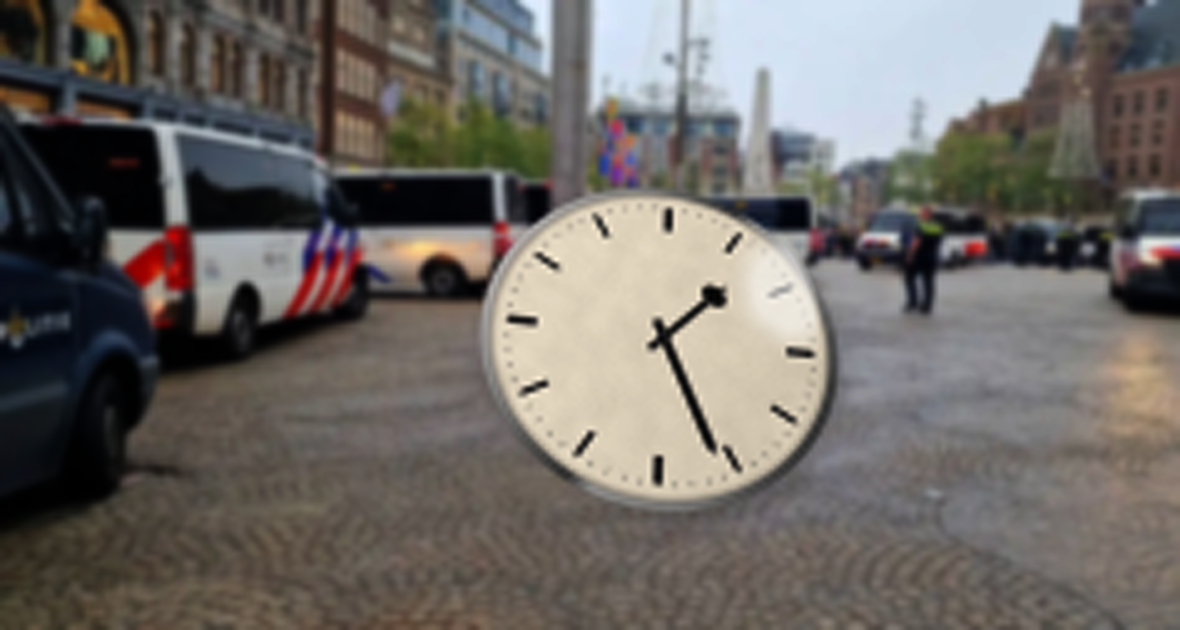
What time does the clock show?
1:26
